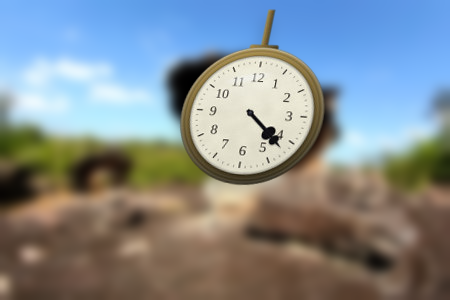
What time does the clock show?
4:22
